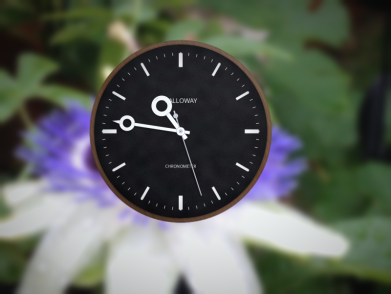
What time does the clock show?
10:46:27
